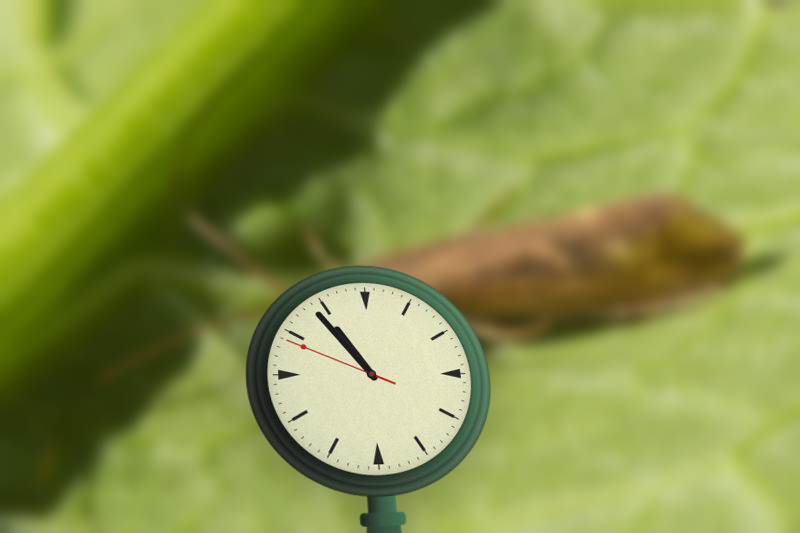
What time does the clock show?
10:53:49
